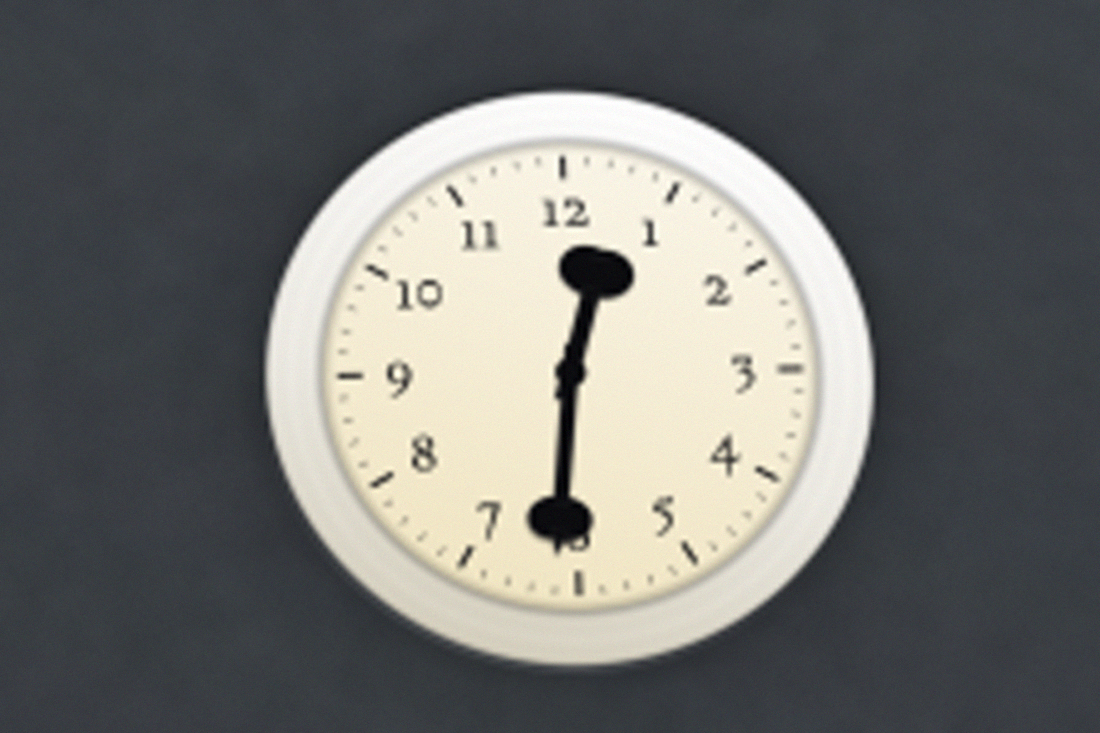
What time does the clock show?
12:31
